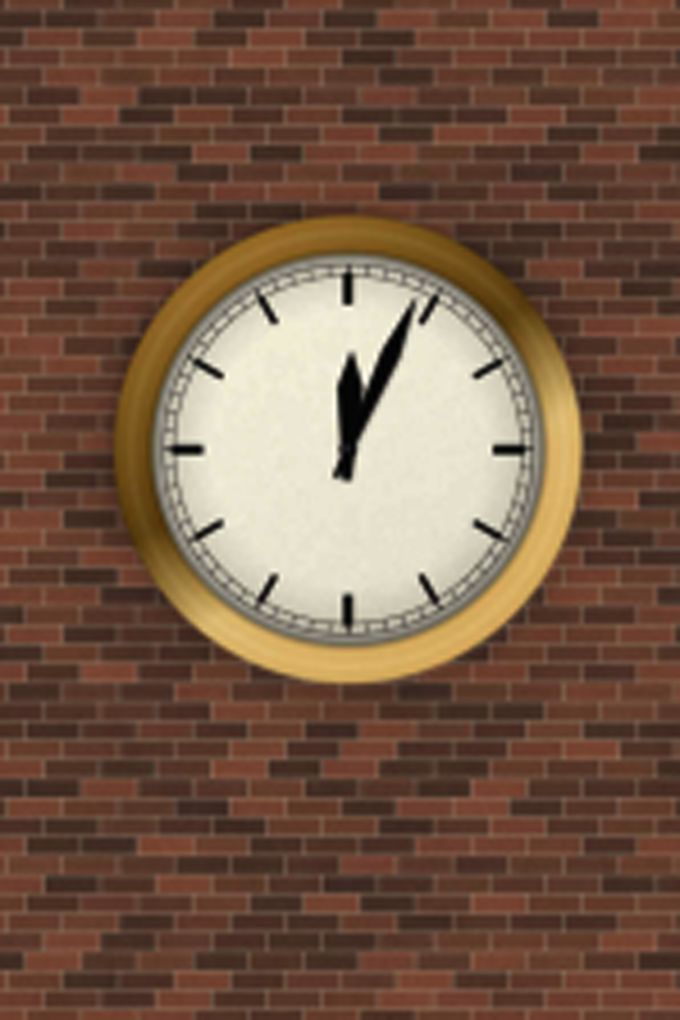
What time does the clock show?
12:04
